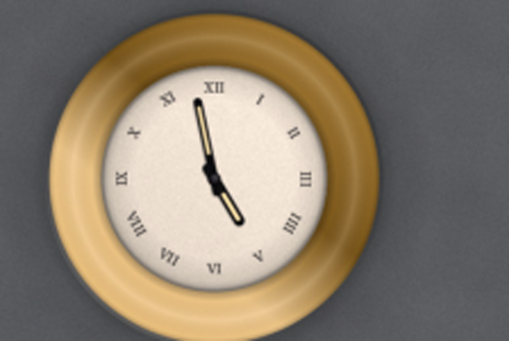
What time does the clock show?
4:58
